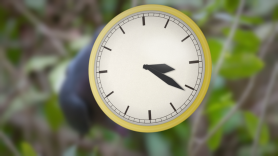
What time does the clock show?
3:21
